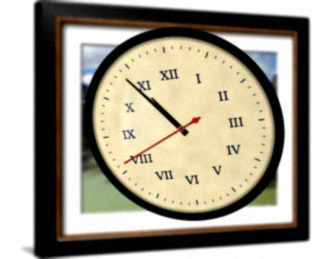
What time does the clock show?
10:53:41
